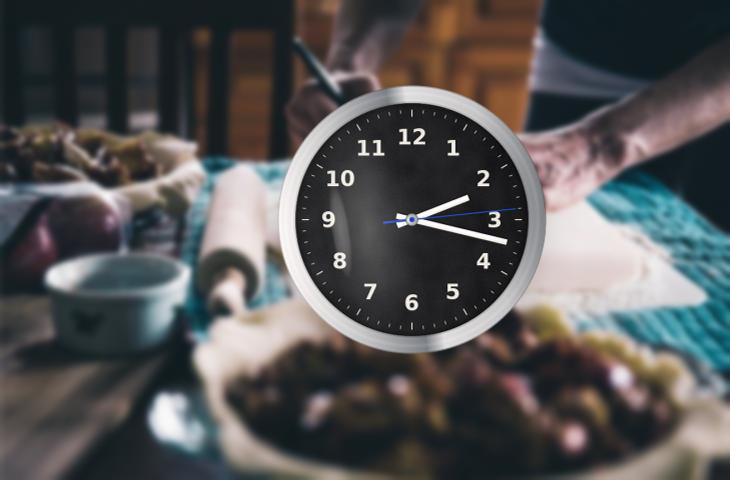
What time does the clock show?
2:17:14
